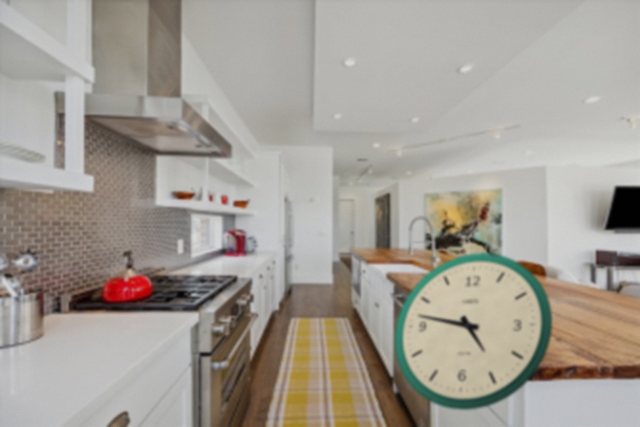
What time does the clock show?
4:47
